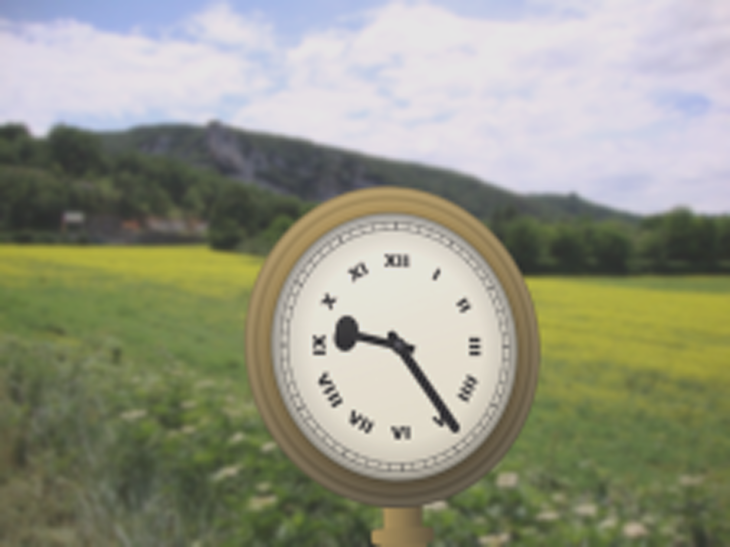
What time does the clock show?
9:24
